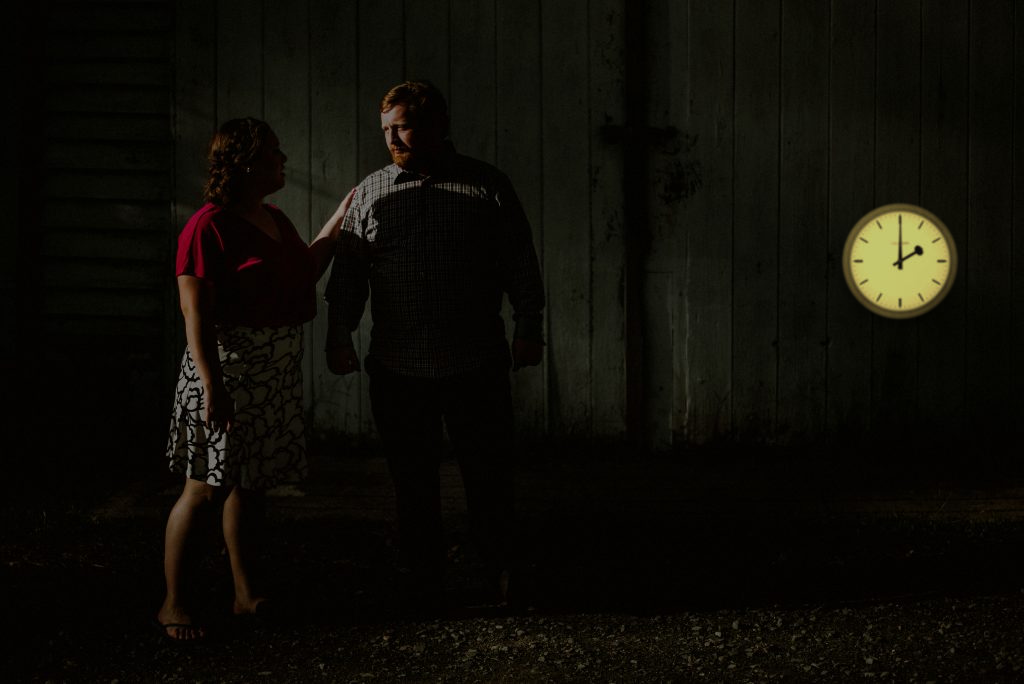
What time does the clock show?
2:00
